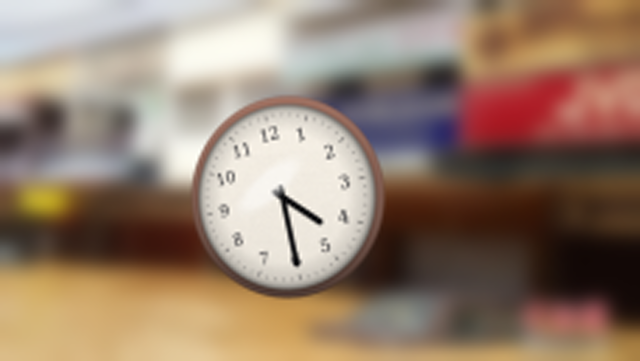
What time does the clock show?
4:30
